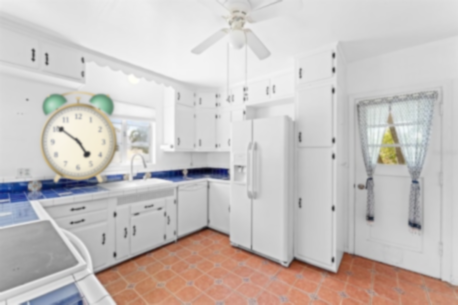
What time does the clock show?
4:51
